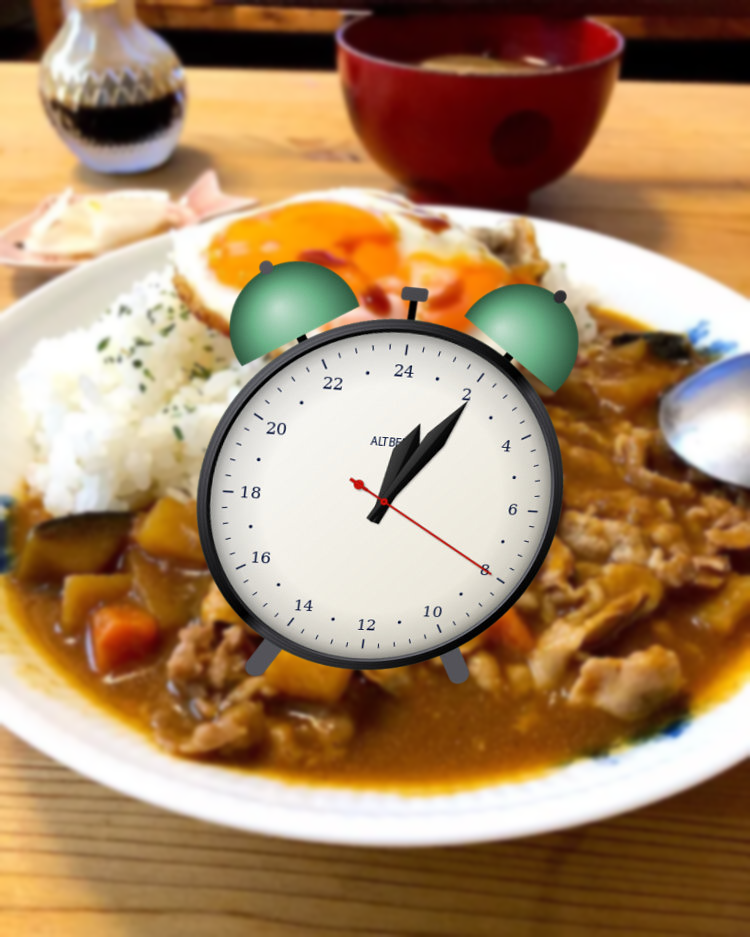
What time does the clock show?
1:05:20
